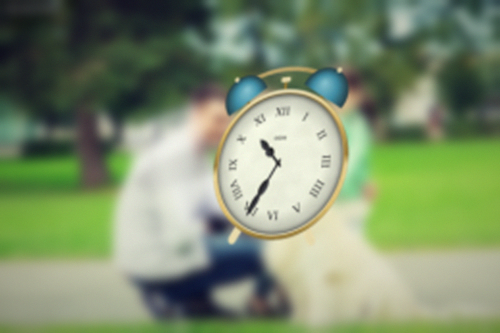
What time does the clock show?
10:35
